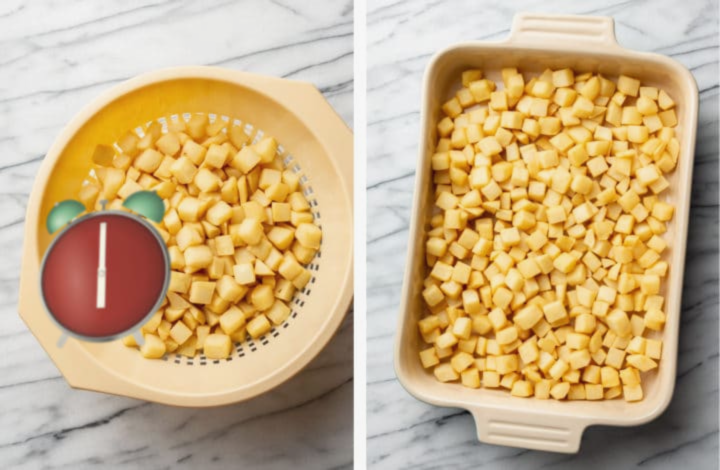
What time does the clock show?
6:00
